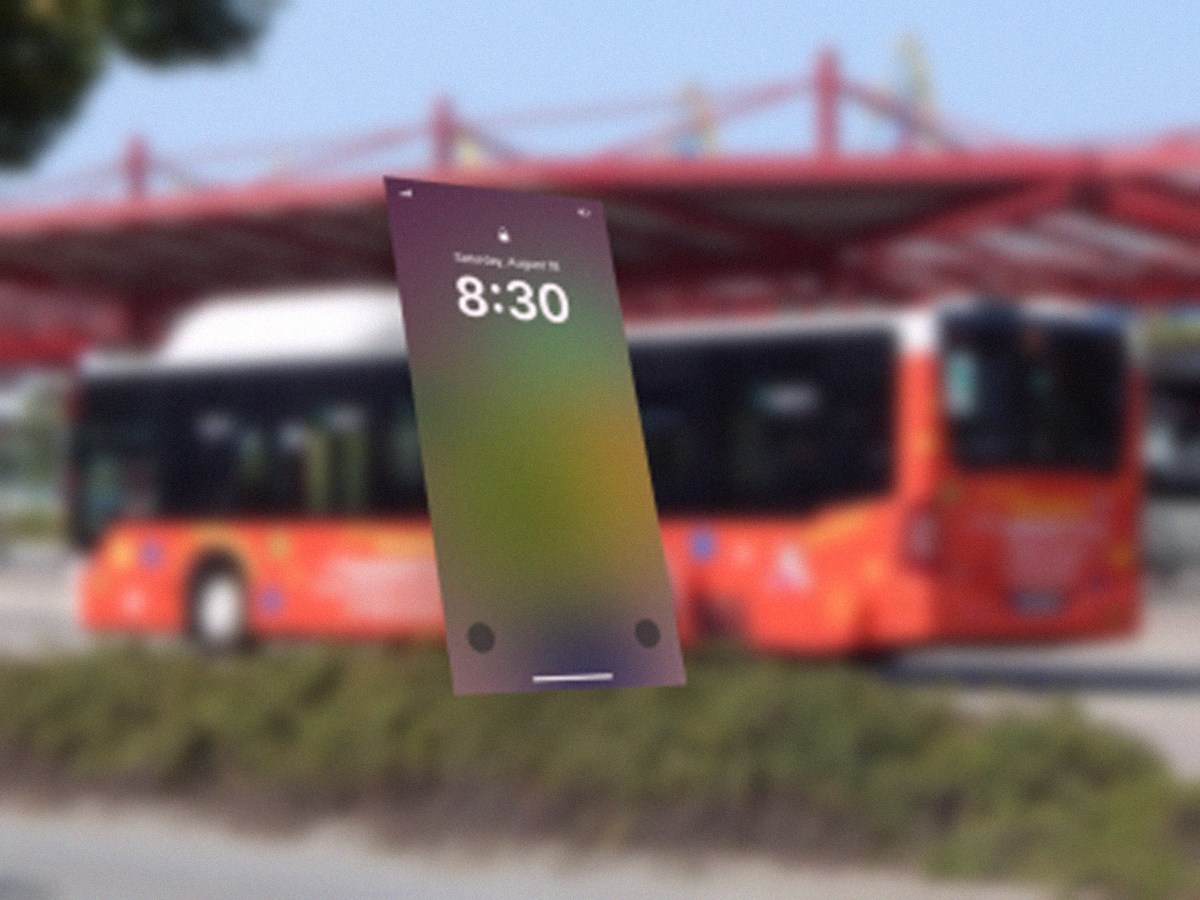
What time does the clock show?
8:30
